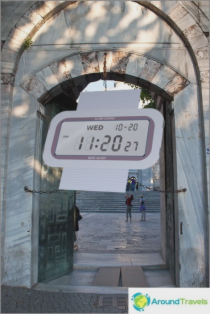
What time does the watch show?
11:20:27
